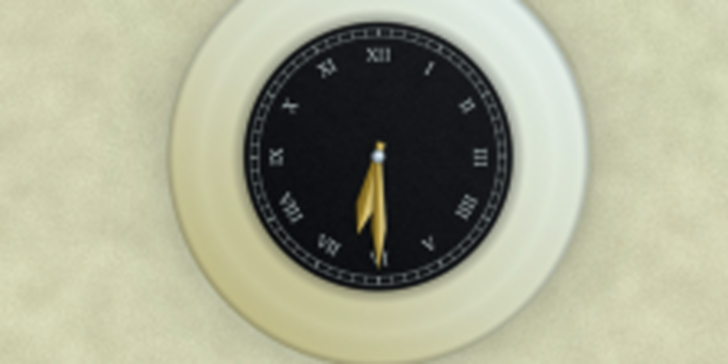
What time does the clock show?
6:30
